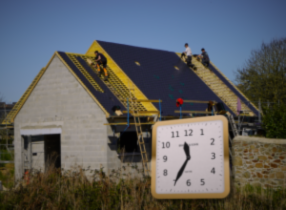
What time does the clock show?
11:35
